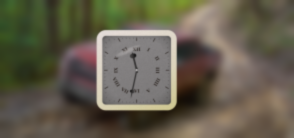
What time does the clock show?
11:32
